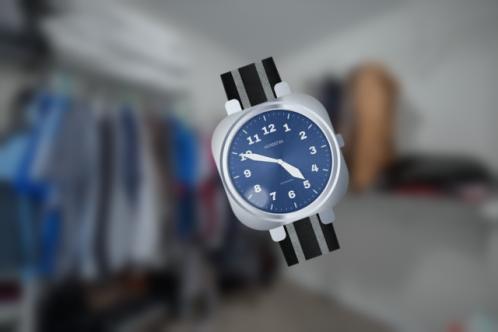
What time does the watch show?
4:50
